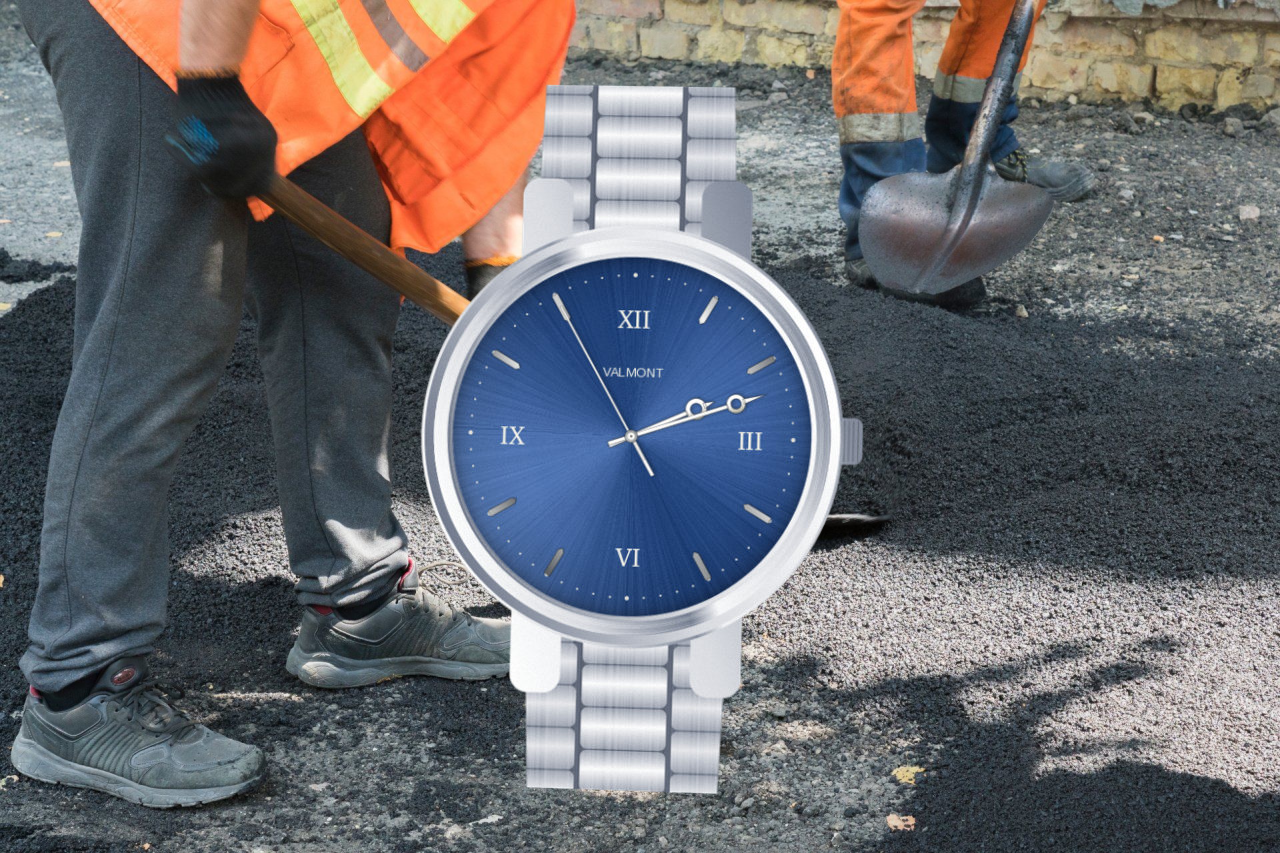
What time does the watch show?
2:11:55
